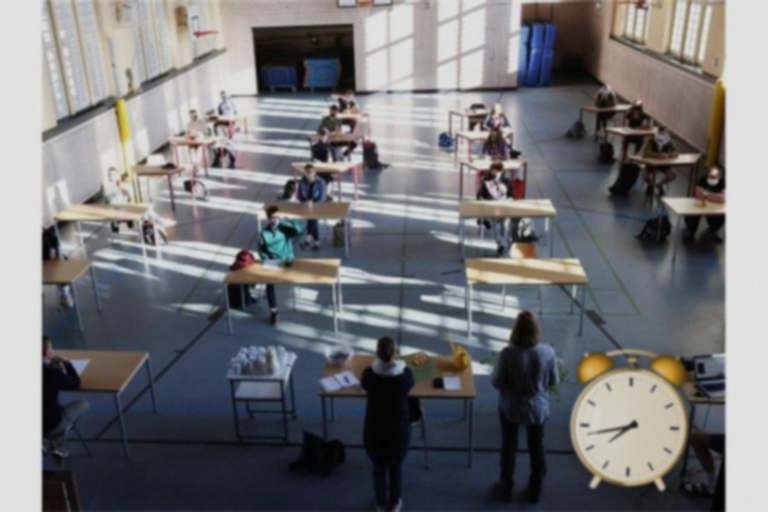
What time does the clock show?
7:43
